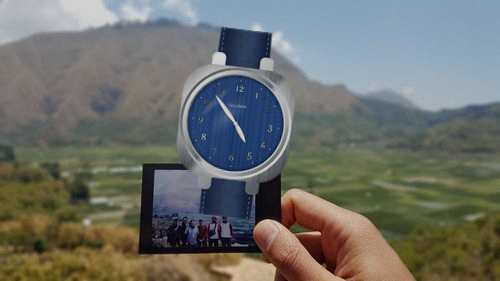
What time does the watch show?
4:53
